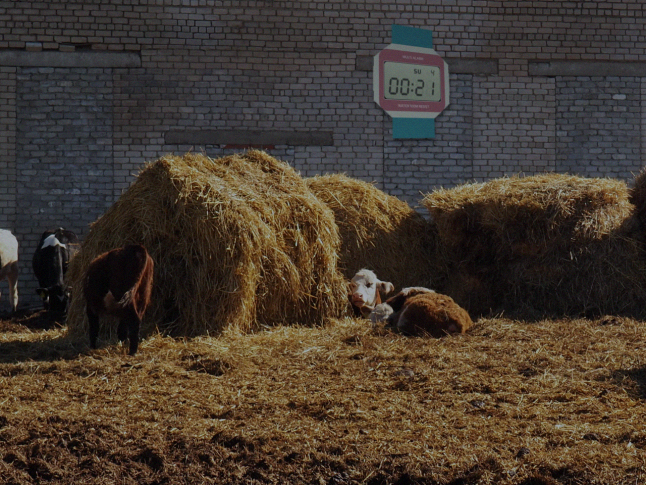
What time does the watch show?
0:21
